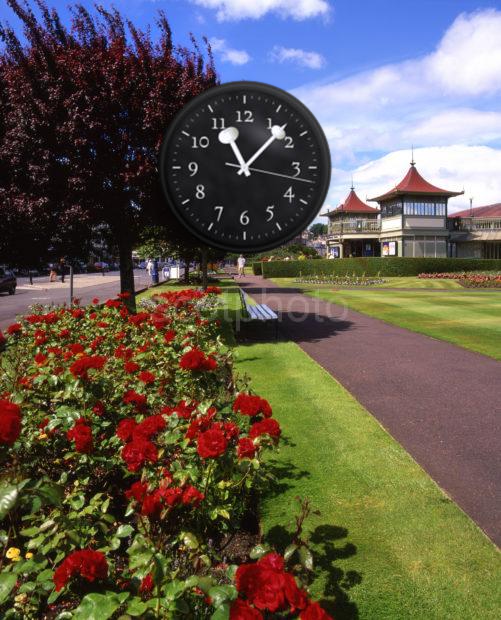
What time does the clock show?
11:07:17
